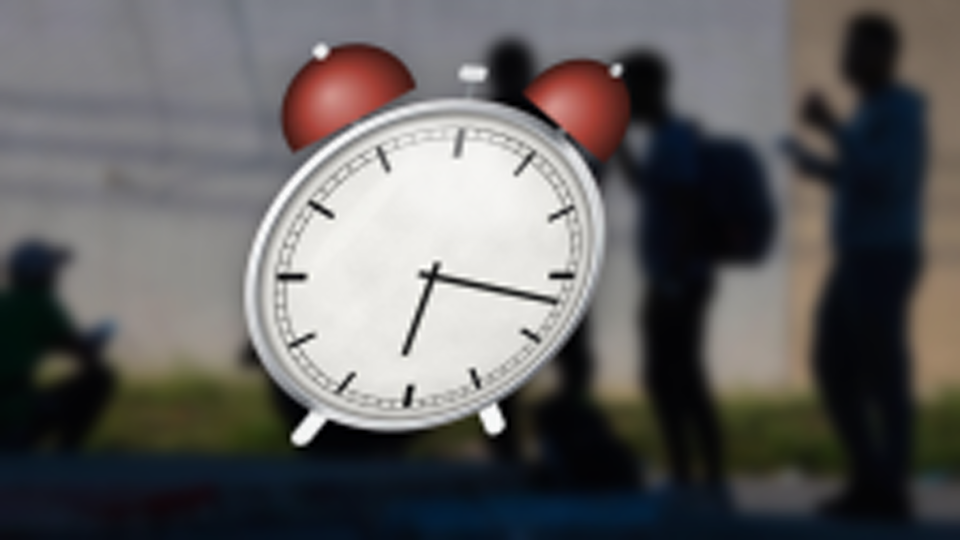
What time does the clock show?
6:17
